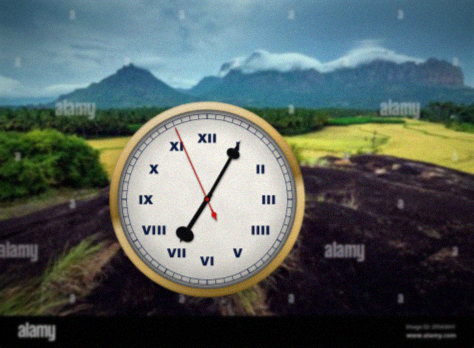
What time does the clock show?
7:04:56
